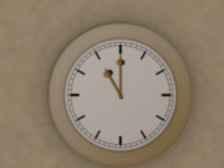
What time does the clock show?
11:00
